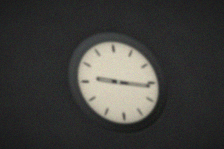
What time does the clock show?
9:16
